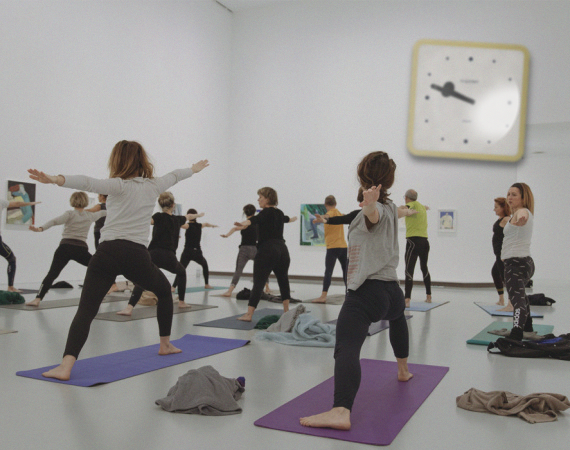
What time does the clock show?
9:48
